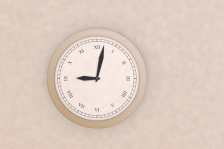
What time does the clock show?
9:02
